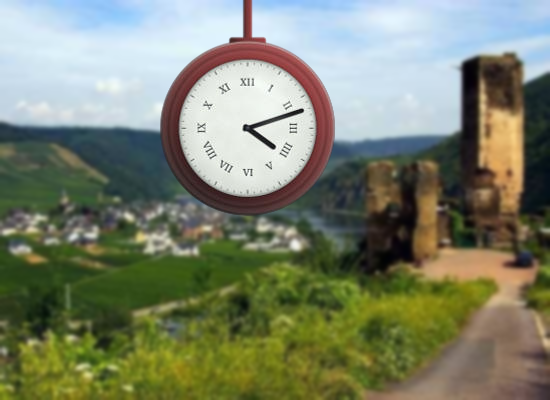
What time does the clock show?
4:12
